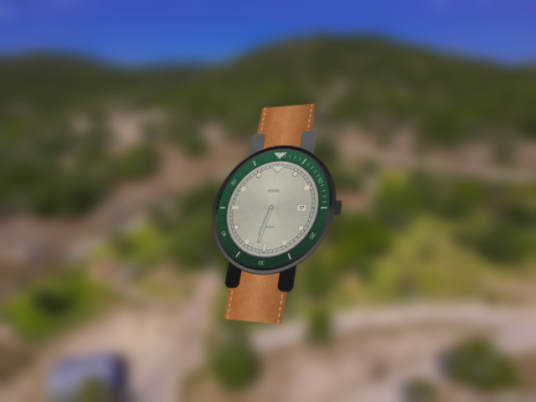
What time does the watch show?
6:32
